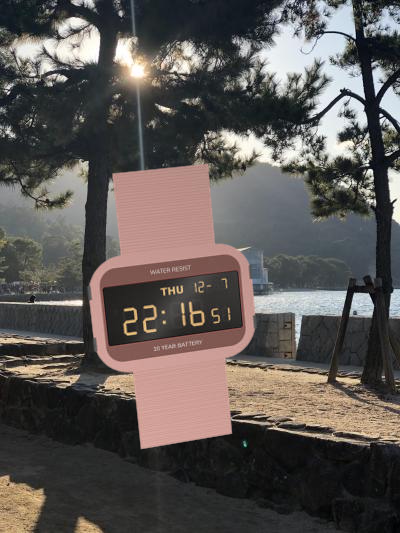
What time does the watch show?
22:16:51
